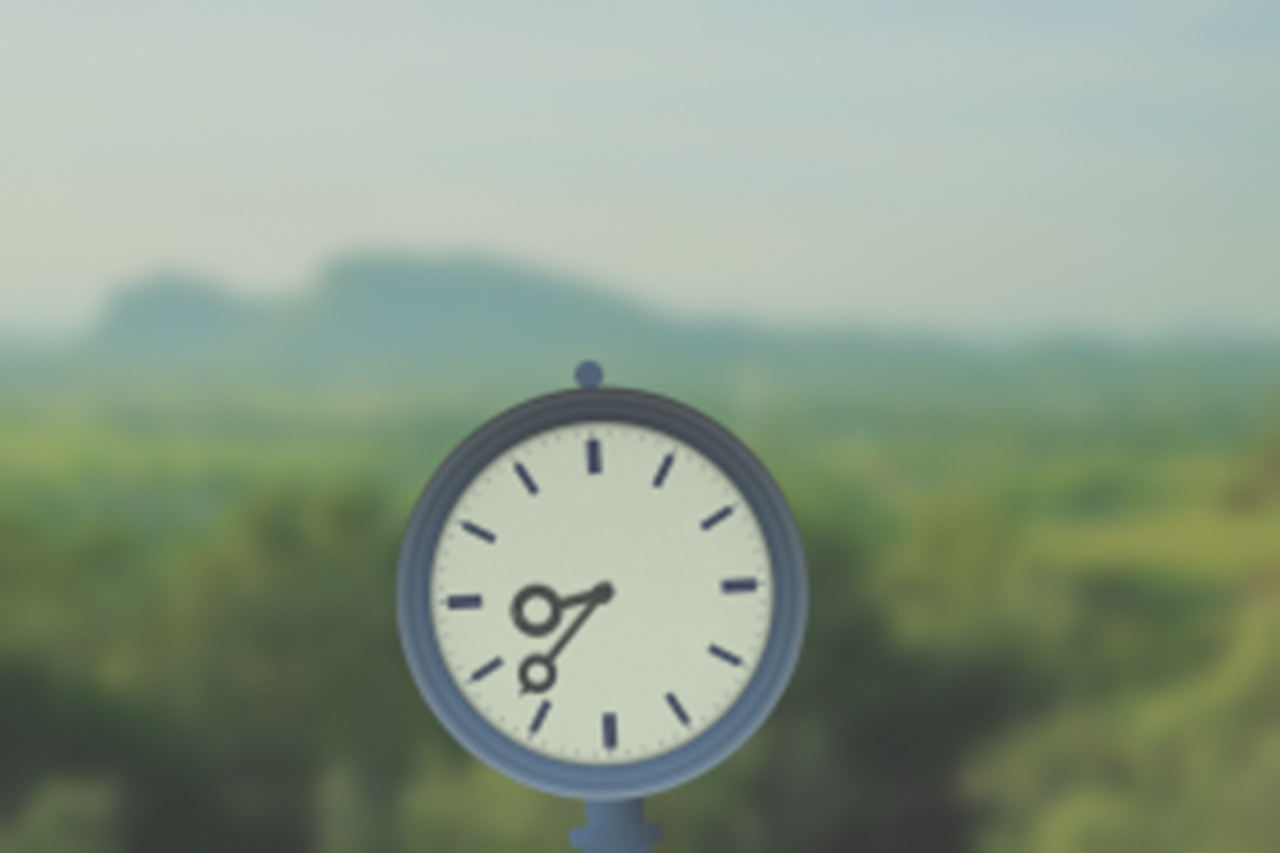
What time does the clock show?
8:37
